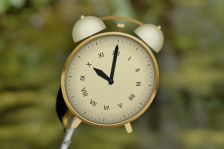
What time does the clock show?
10:00
